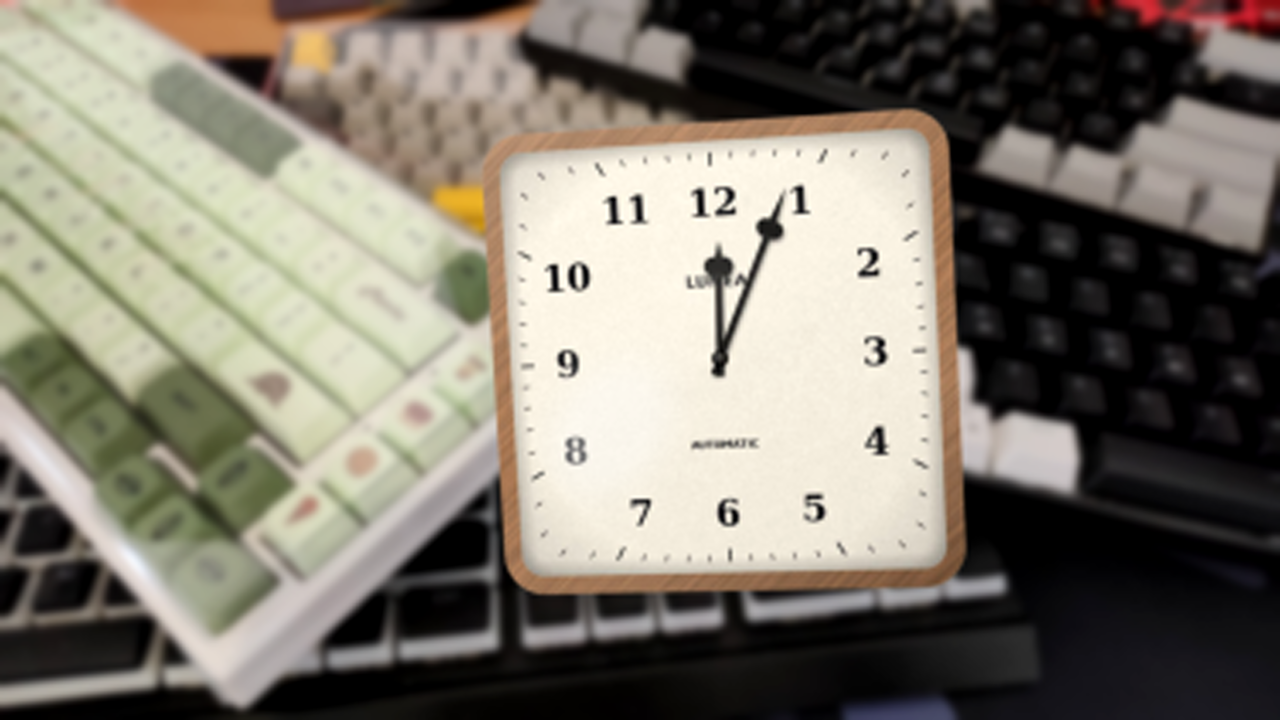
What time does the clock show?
12:04
